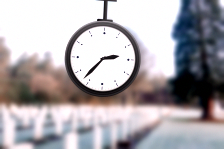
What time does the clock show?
2:37
